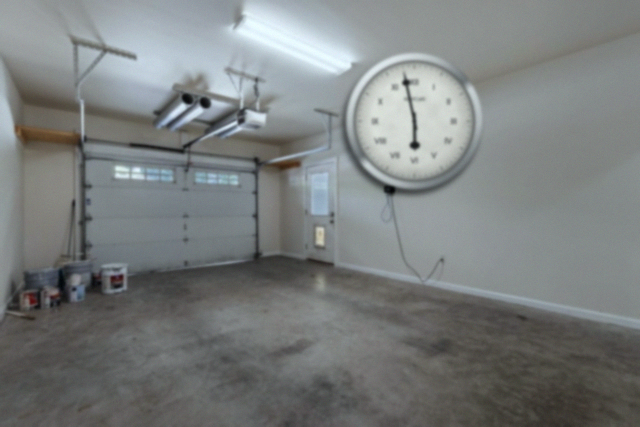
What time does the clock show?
5:58
